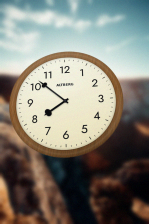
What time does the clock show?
7:52
